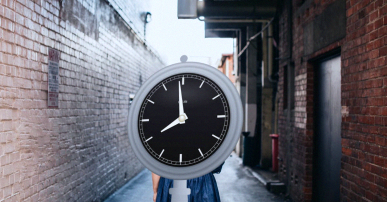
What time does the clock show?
7:59
